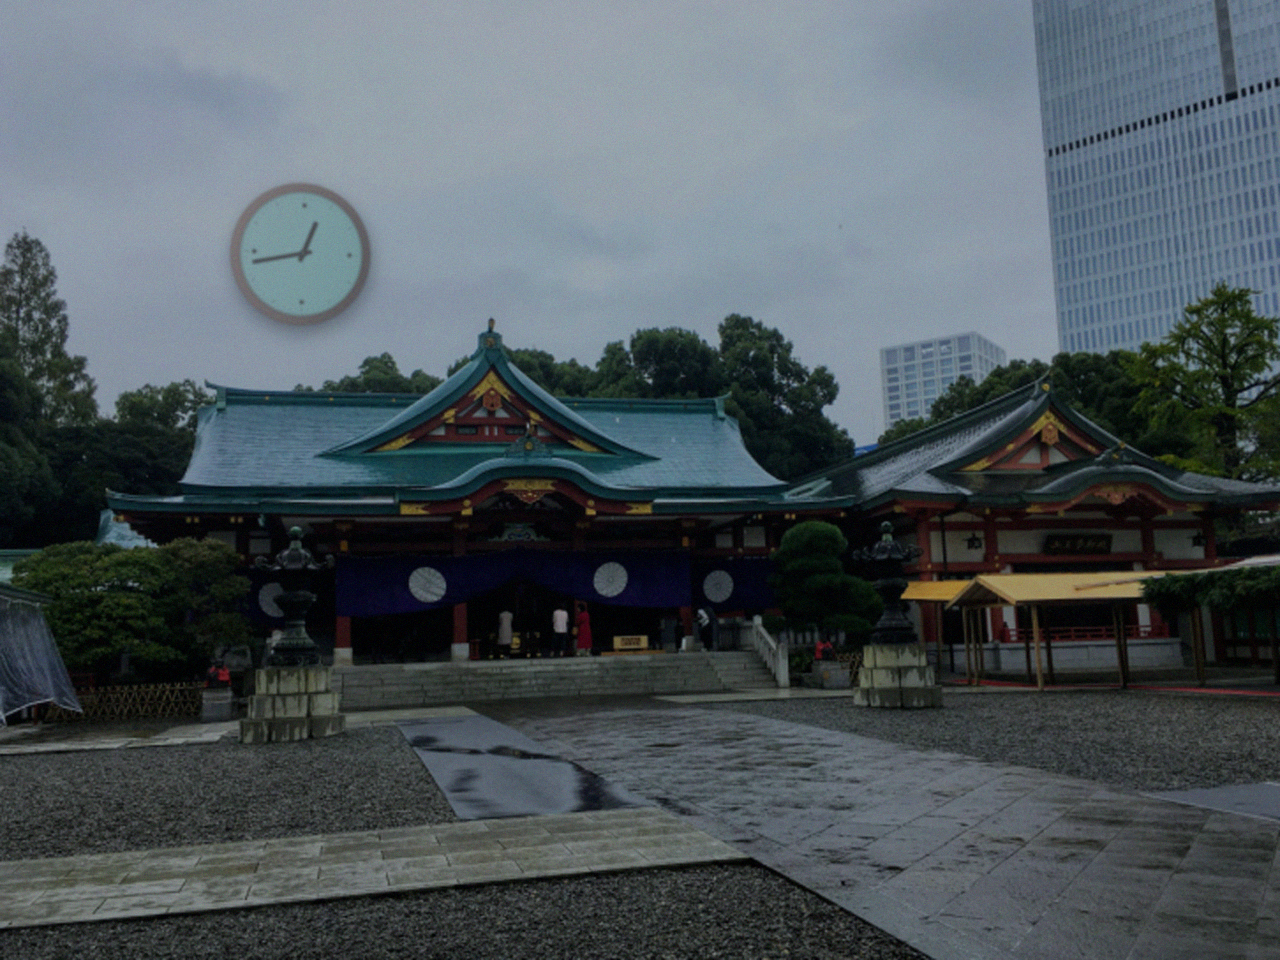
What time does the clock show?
12:43
